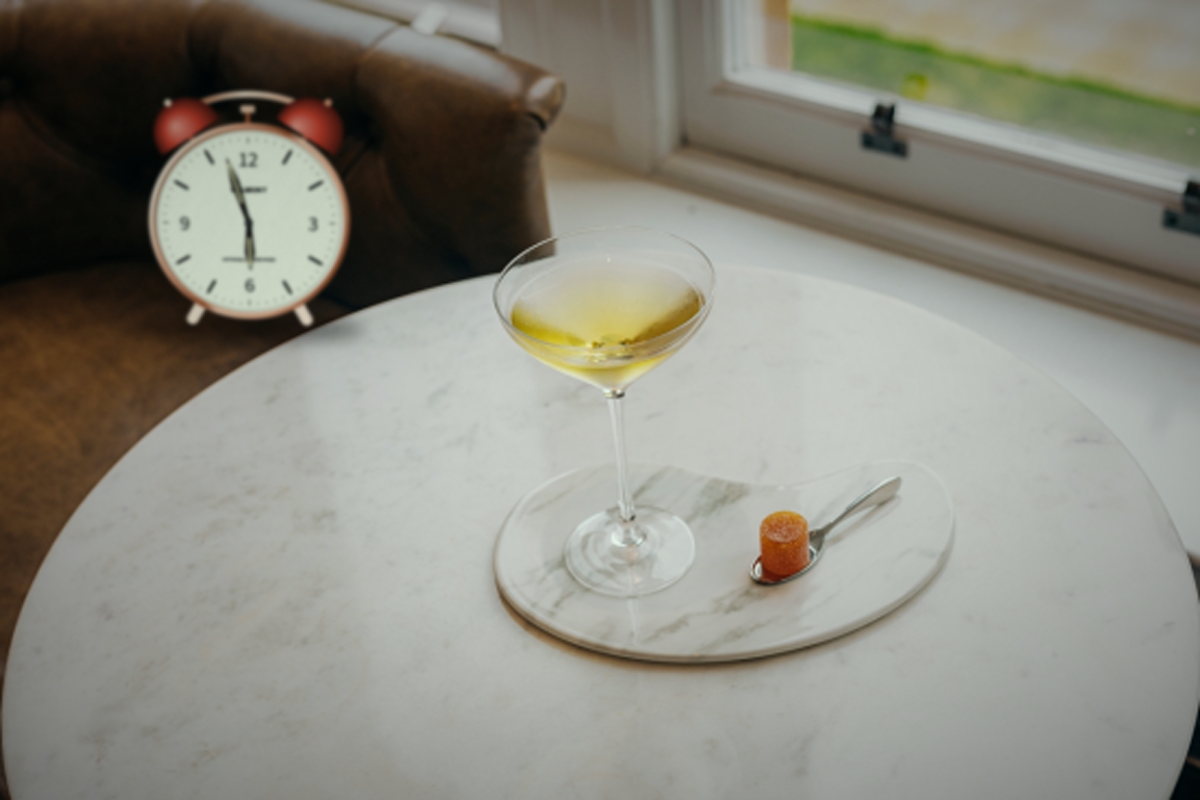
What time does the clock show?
5:57
